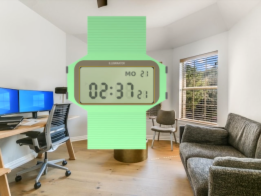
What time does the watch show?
2:37:21
